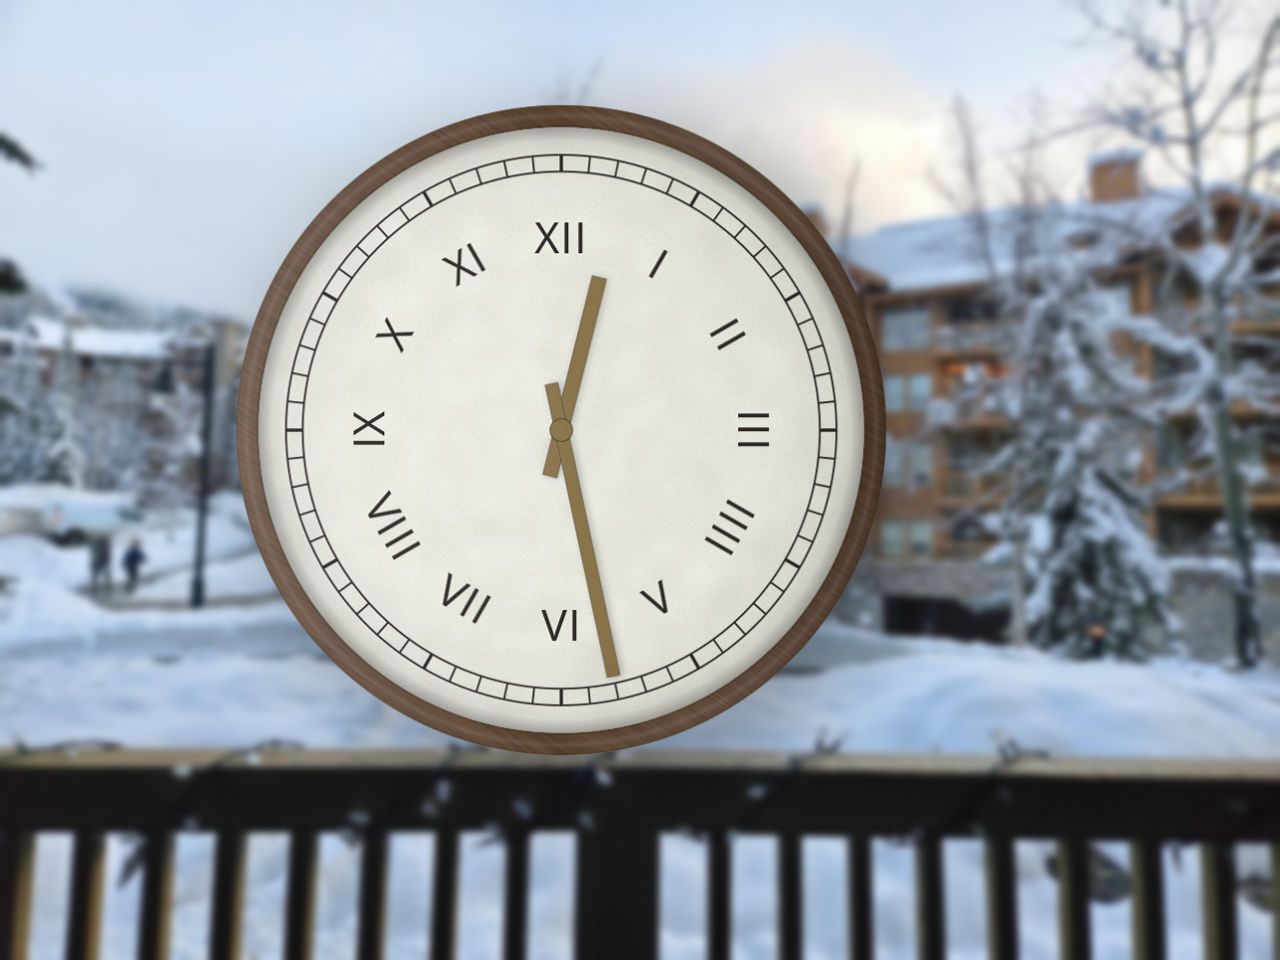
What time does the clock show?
12:28
